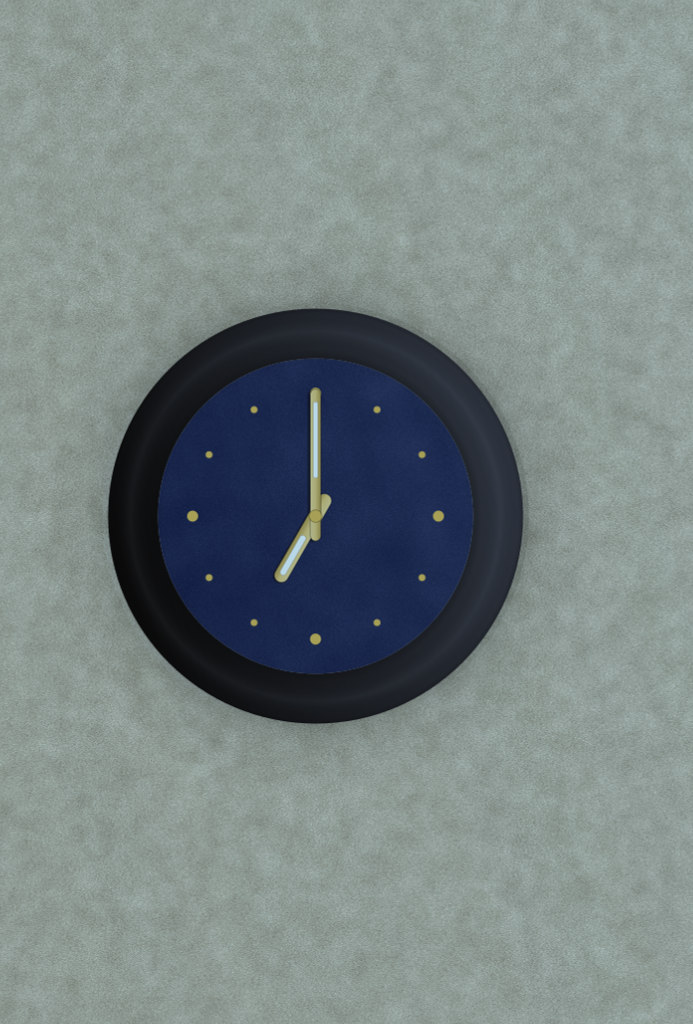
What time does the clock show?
7:00
